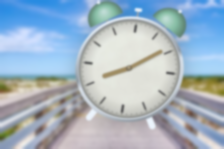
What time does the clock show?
8:09
